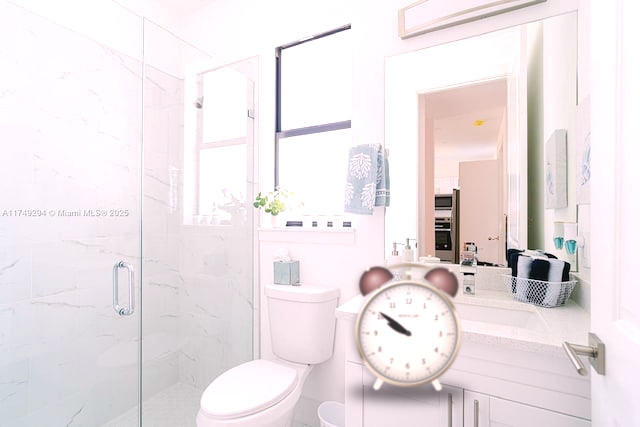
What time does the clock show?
9:51
